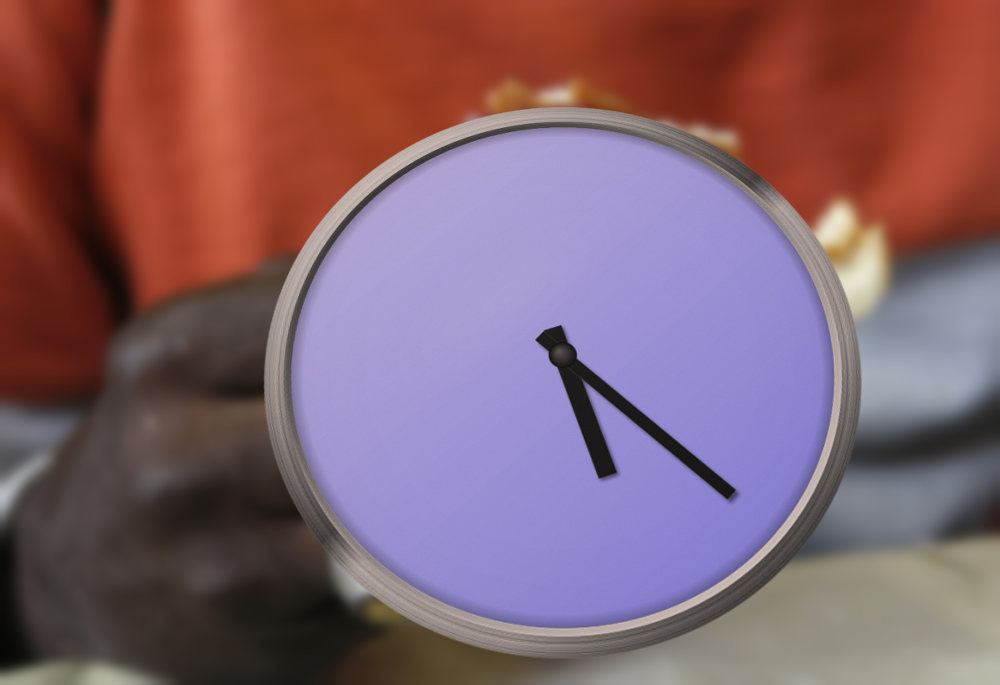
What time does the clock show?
5:22
